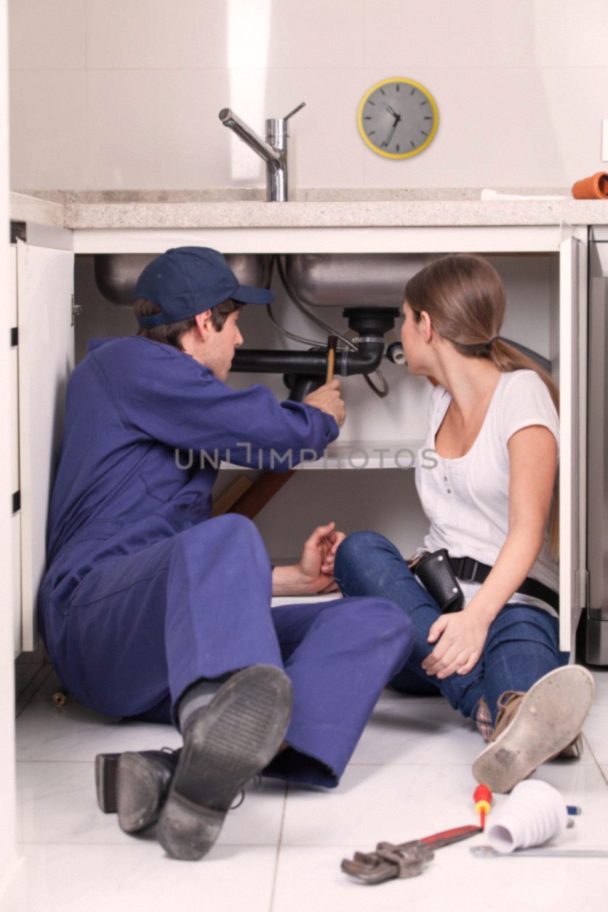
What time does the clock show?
10:34
